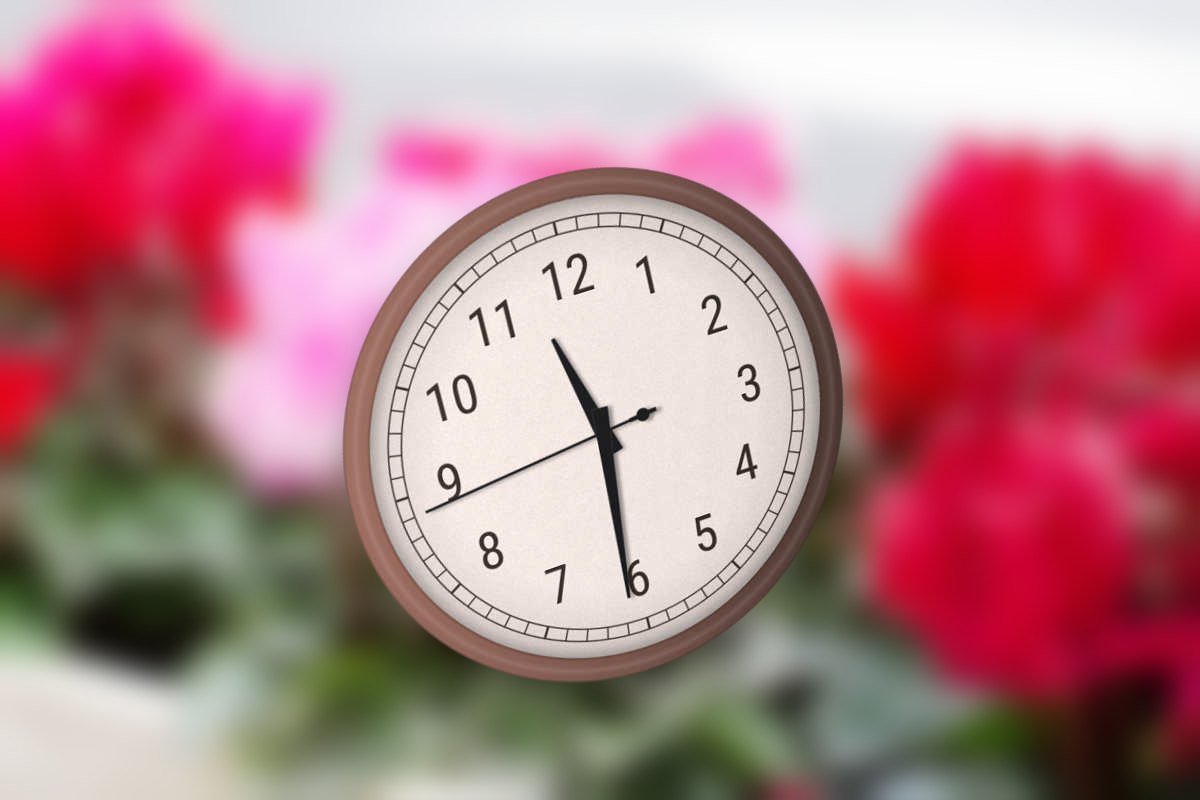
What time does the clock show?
11:30:44
